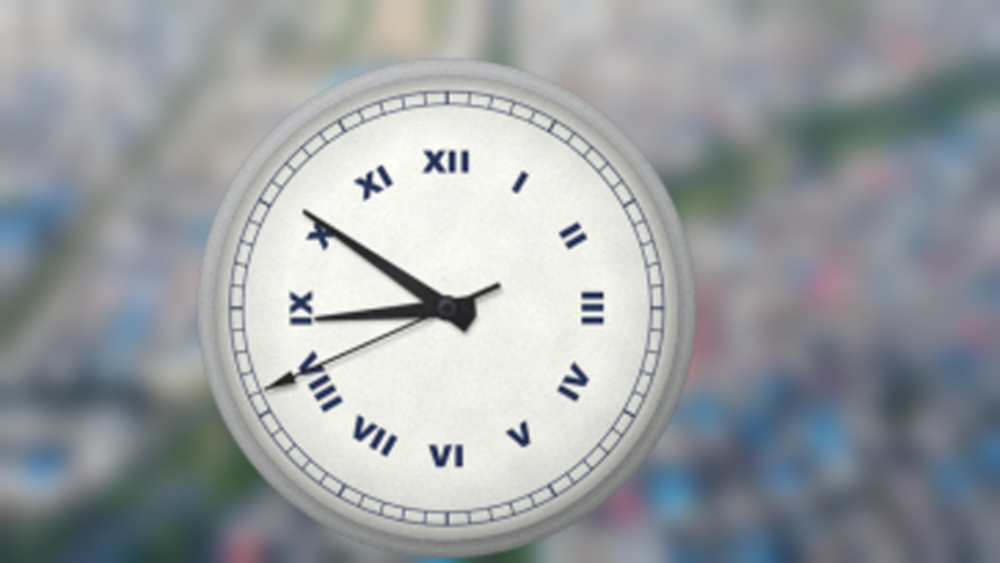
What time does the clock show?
8:50:41
